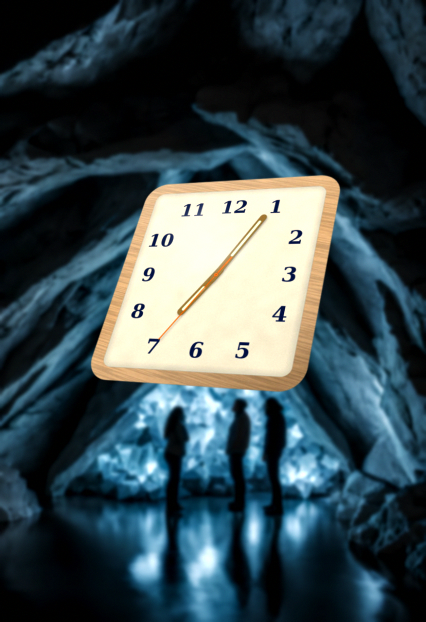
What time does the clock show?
7:04:35
